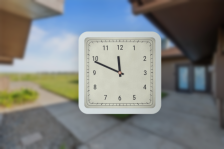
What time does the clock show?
11:49
